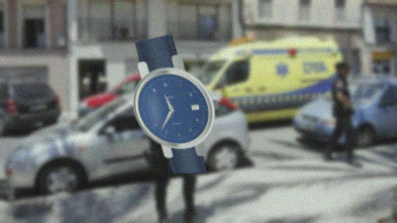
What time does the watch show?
11:37
